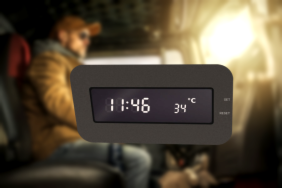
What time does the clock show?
11:46
